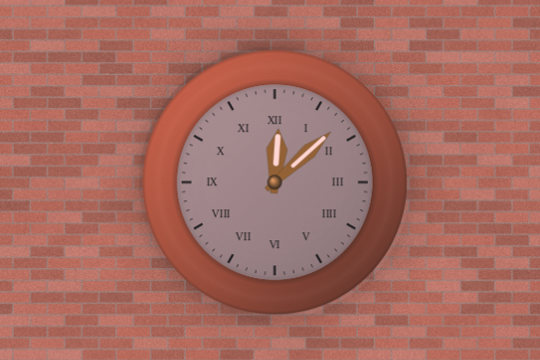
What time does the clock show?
12:08
